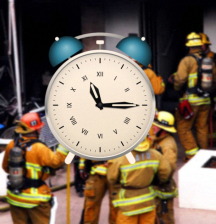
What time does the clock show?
11:15
